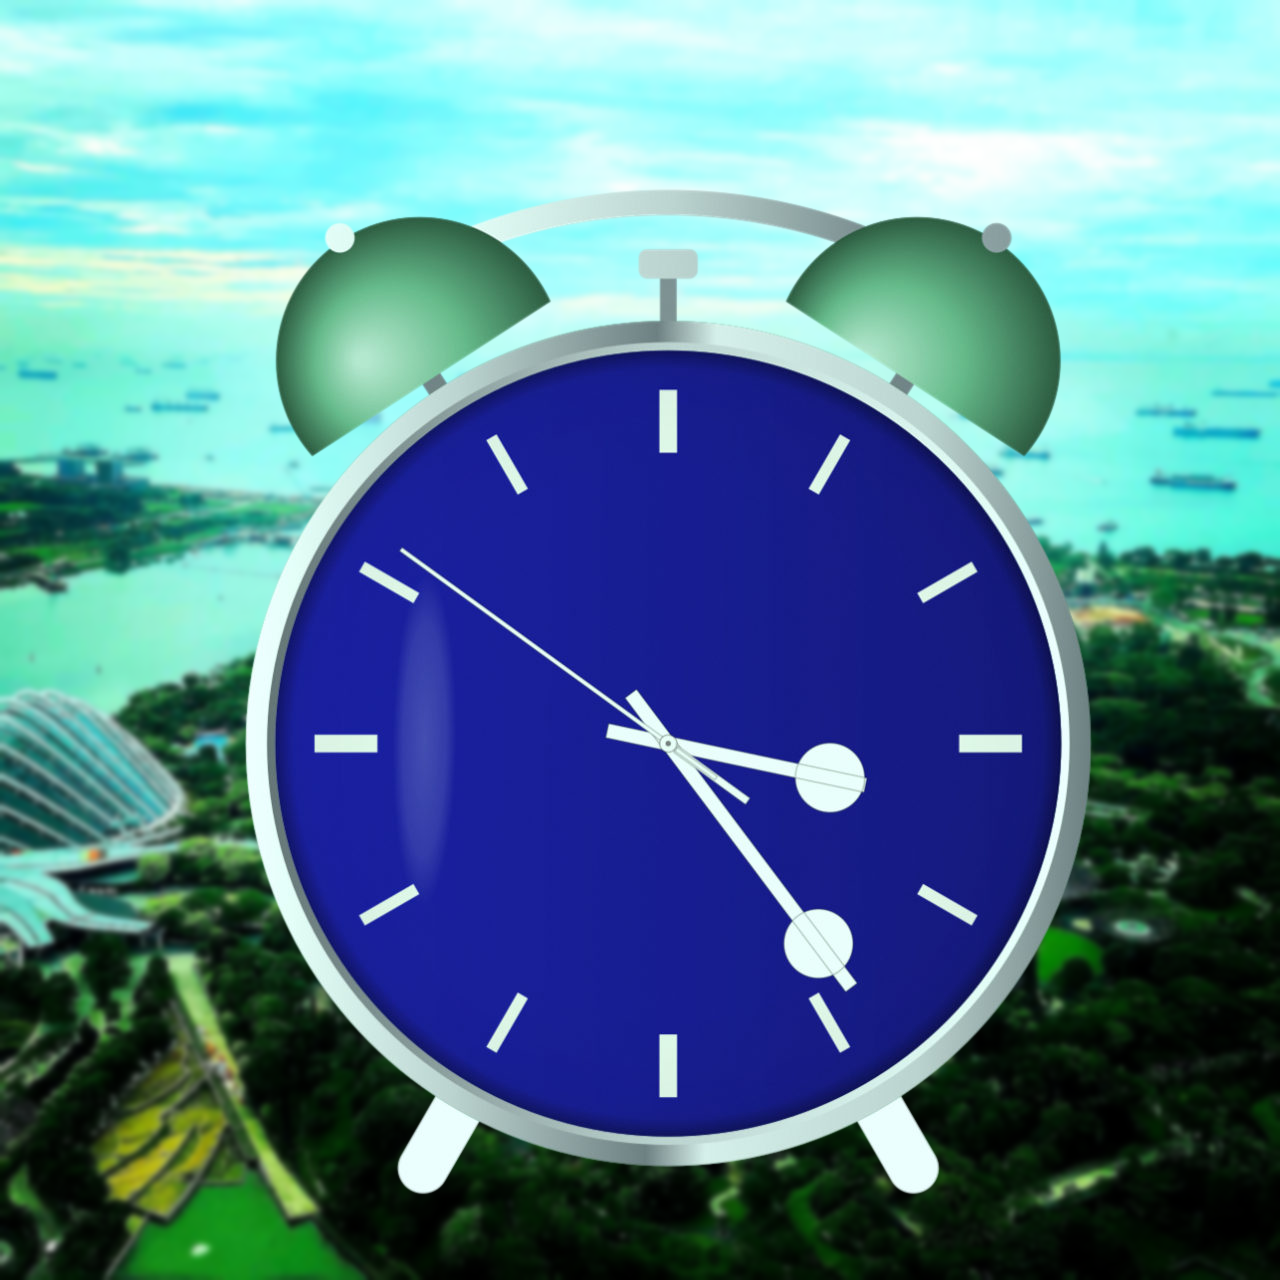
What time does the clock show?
3:23:51
